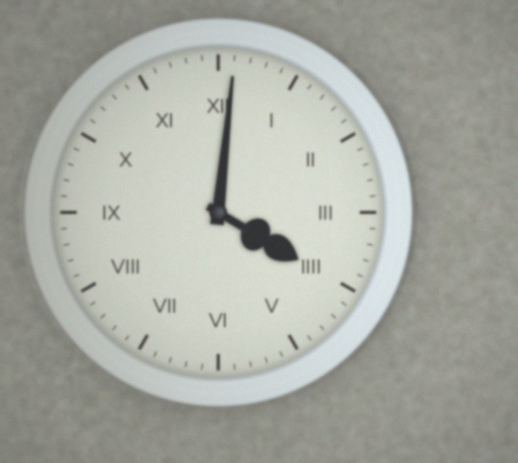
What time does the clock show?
4:01
